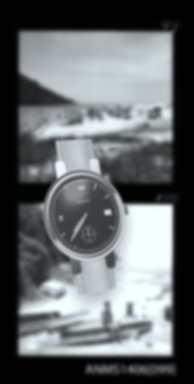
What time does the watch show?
7:37
